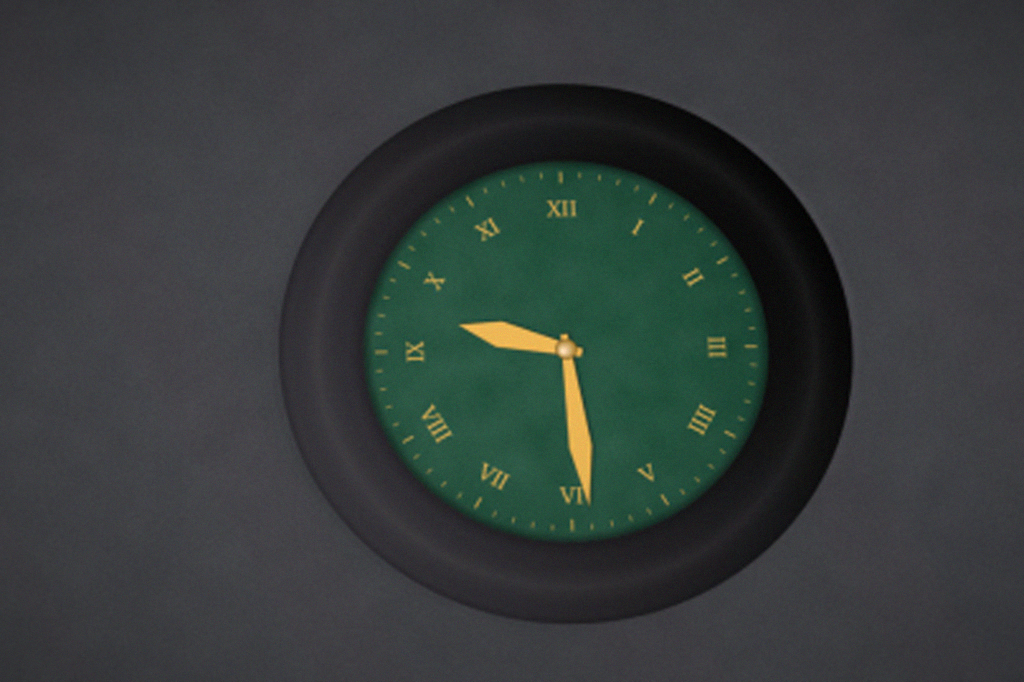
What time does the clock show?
9:29
